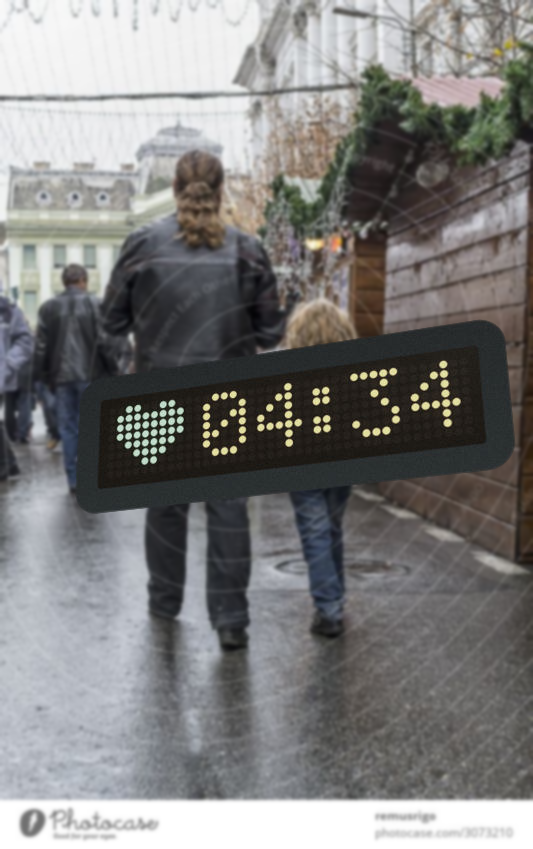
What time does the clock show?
4:34
